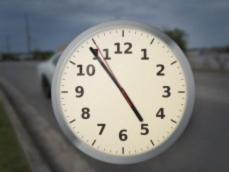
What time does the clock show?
4:53:55
